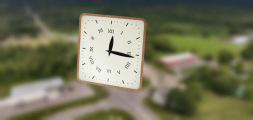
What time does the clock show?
12:16
